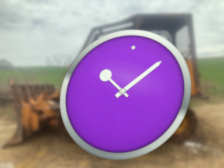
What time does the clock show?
10:07
